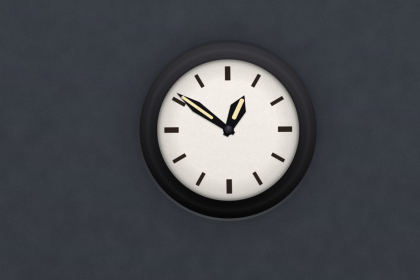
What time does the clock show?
12:51
